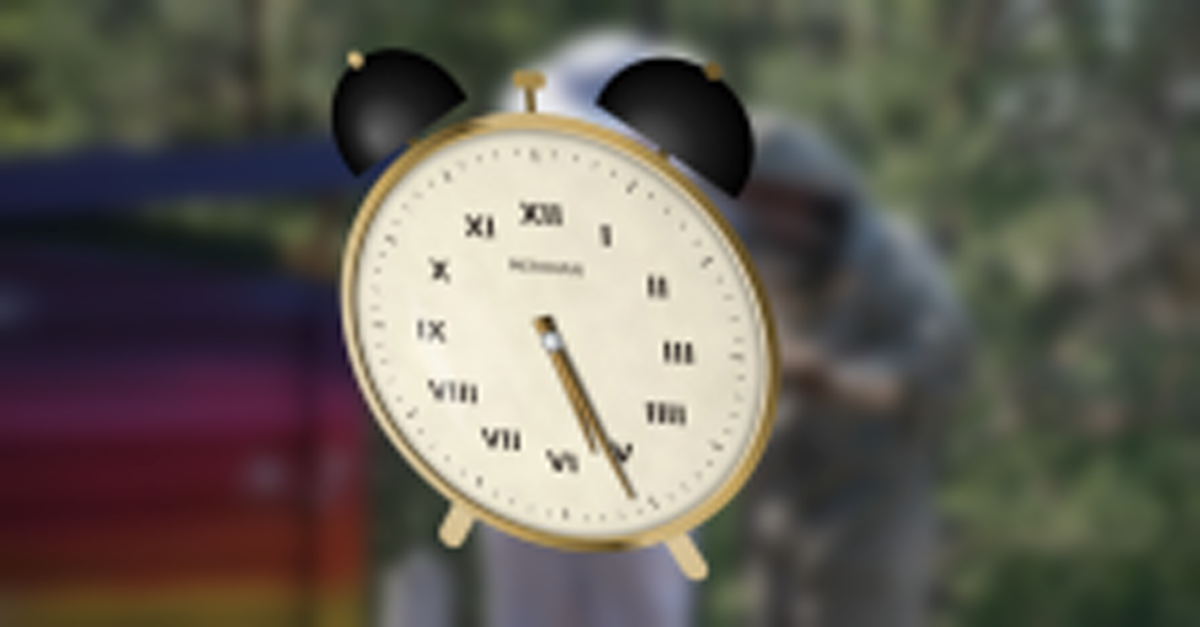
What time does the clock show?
5:26
